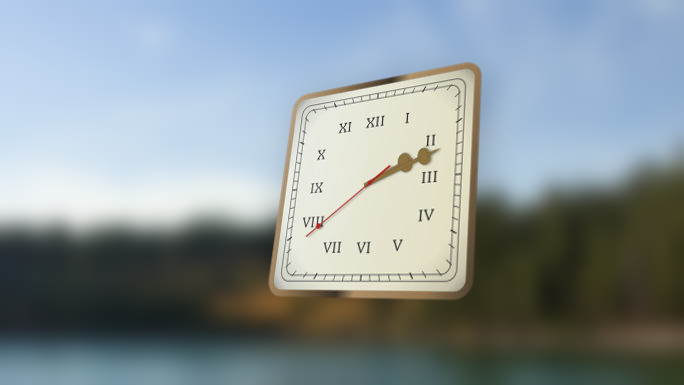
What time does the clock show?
2:11:39
